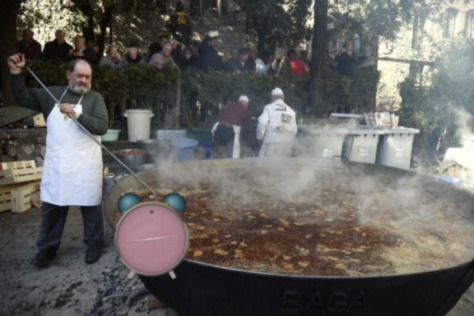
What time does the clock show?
2:44
